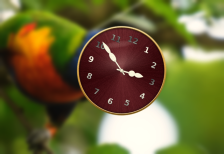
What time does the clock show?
2:51
